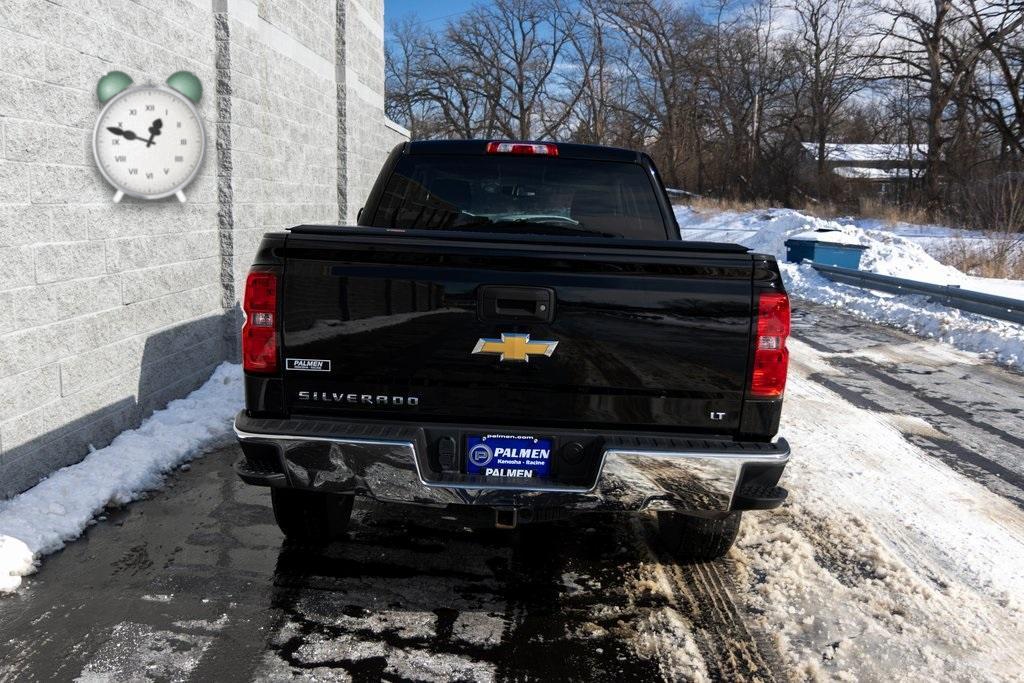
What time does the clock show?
12:48
